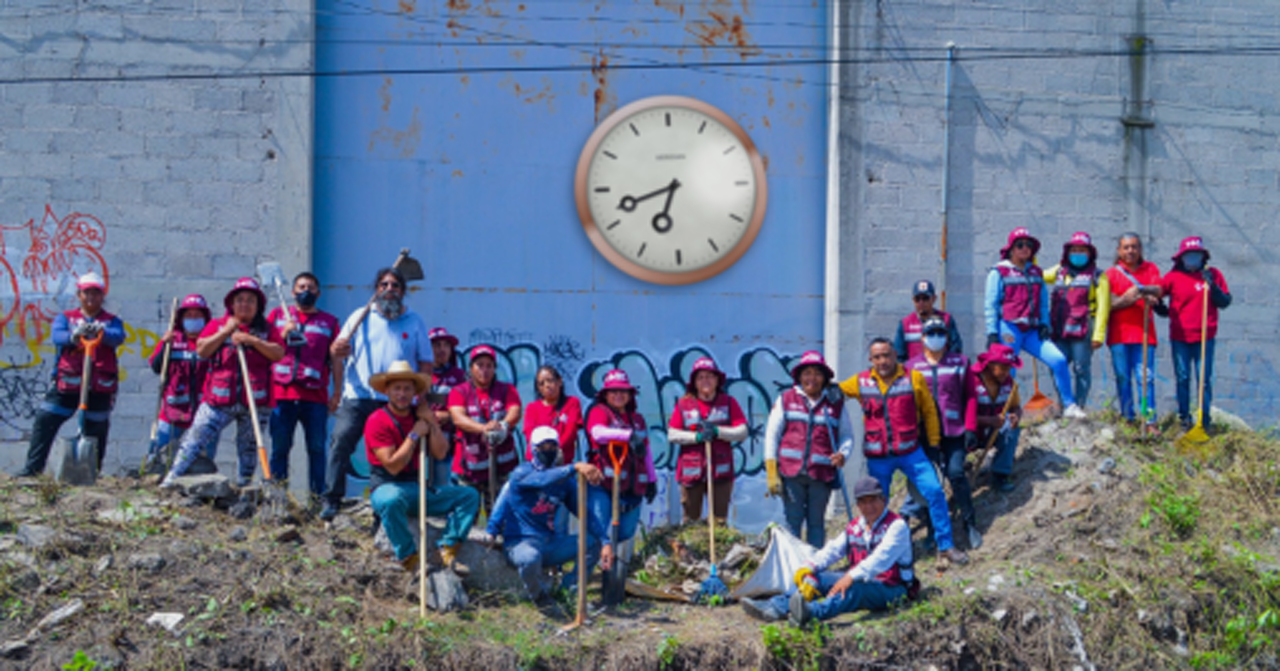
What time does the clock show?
6:42
